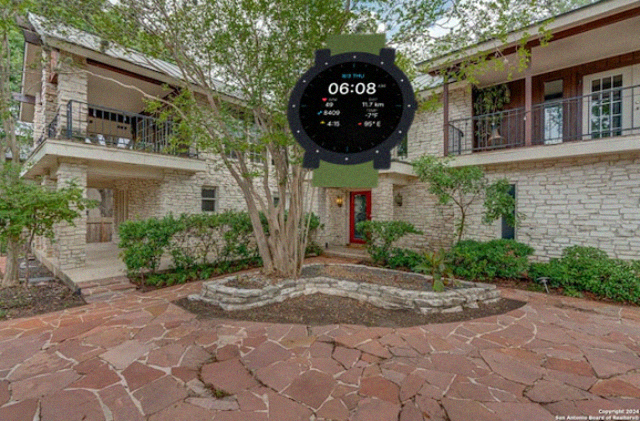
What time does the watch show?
6:08
